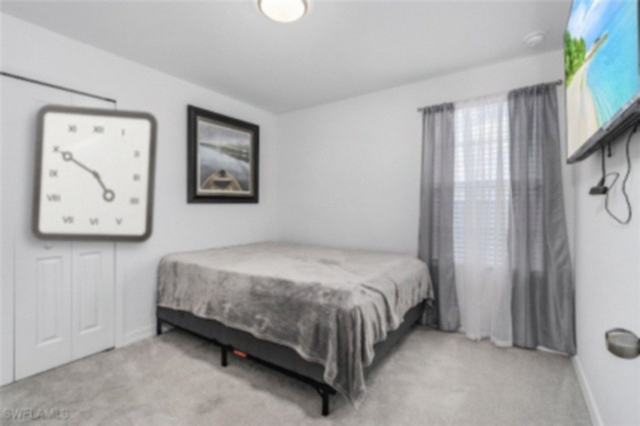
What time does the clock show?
4:50
